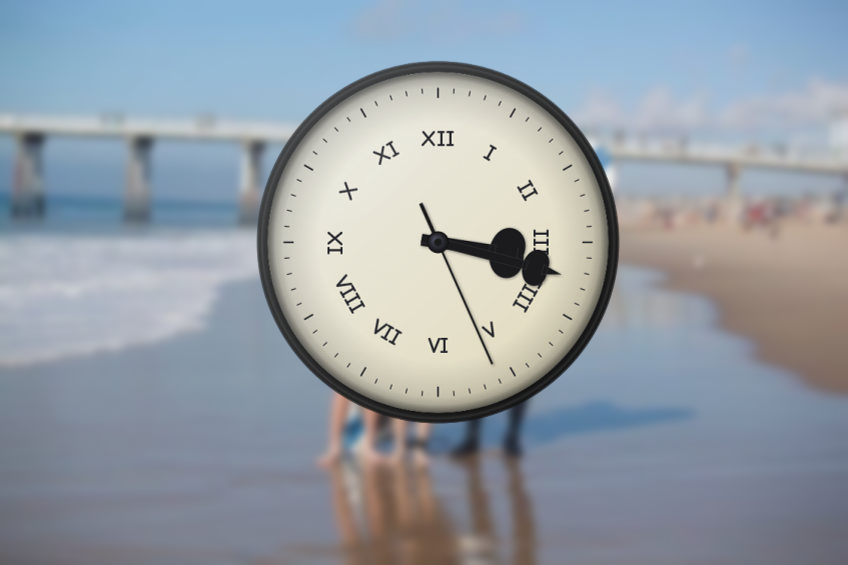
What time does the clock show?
3:17:26
